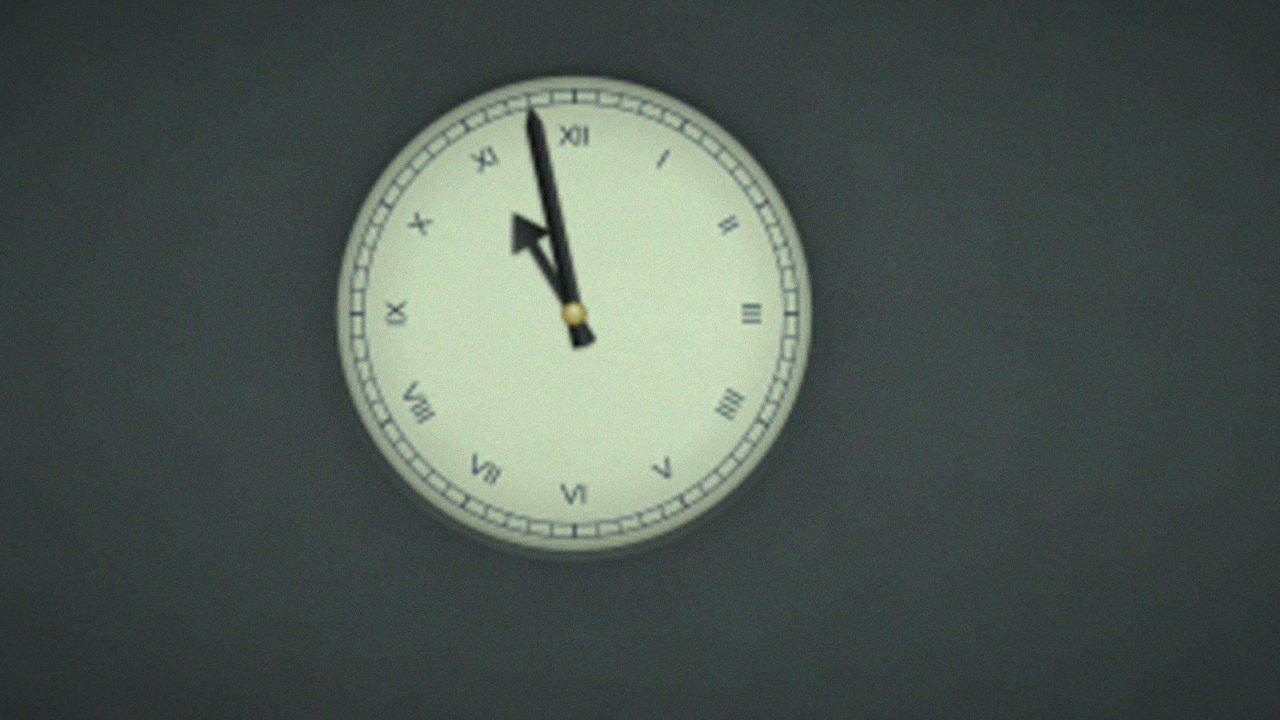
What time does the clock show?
10:58
